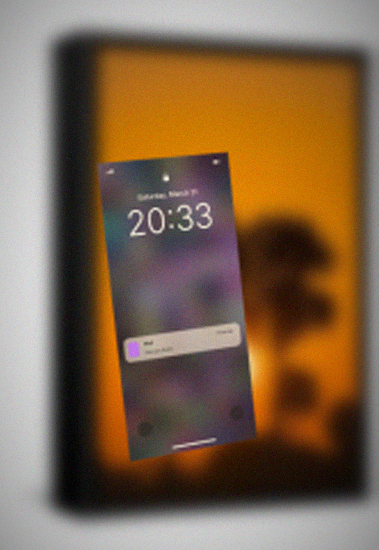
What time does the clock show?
20:33
